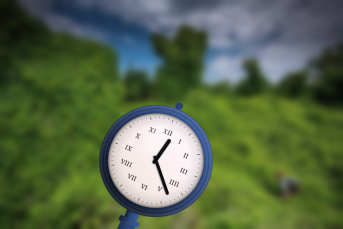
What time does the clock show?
12:23
